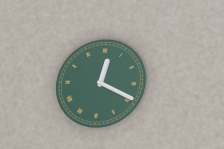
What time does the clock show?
12:19
